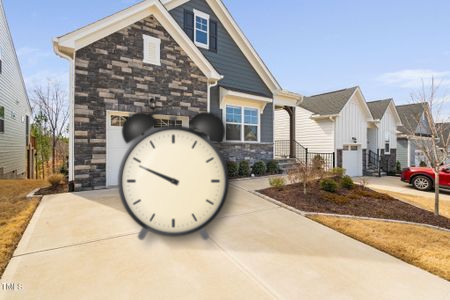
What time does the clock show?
9:49
